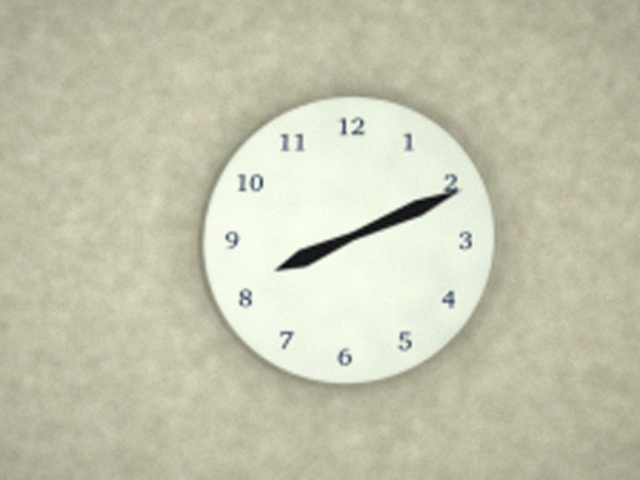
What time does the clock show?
8:11
